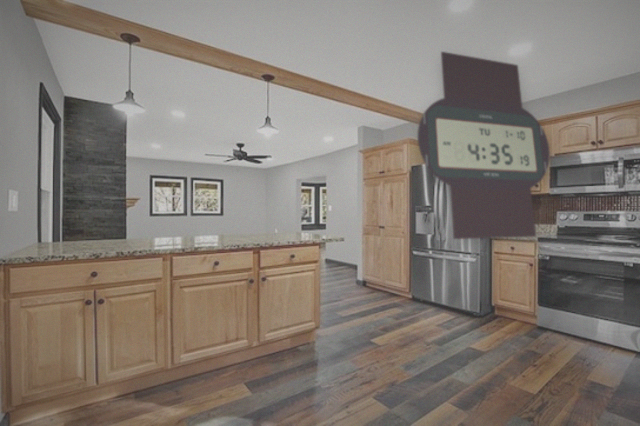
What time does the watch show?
4:35
